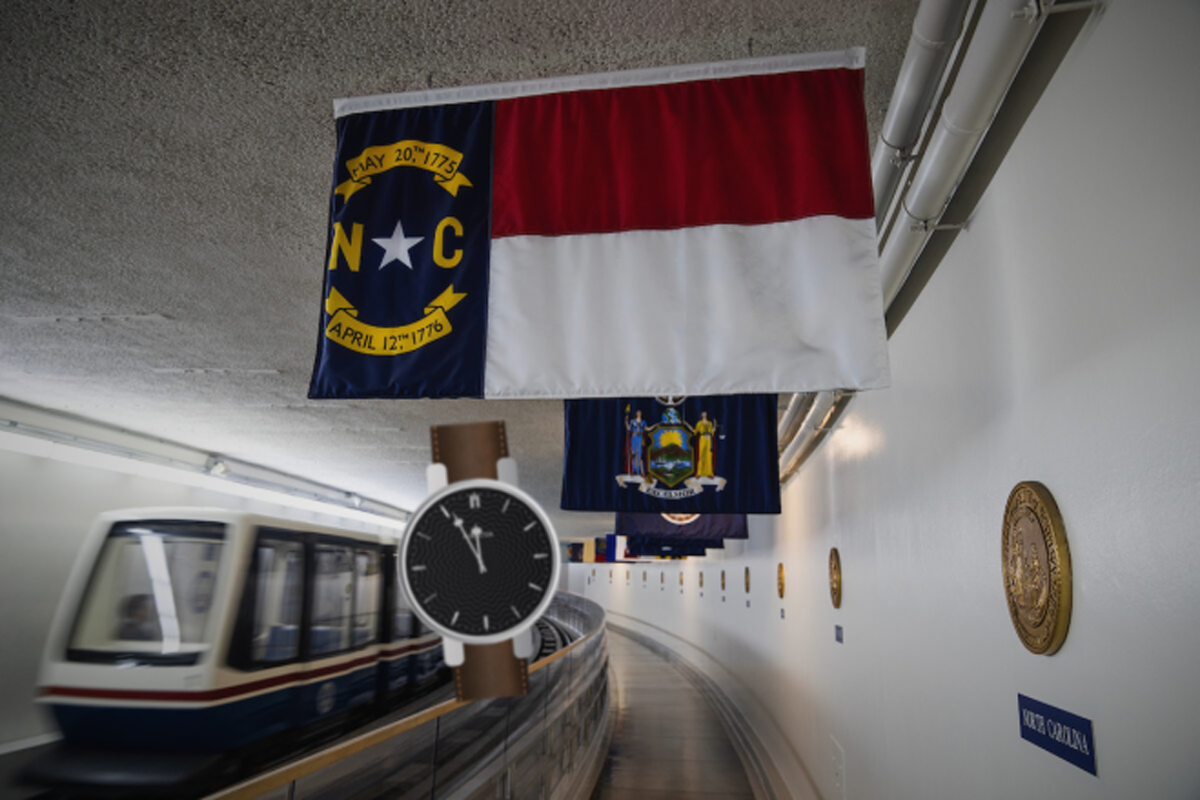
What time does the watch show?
11:56
